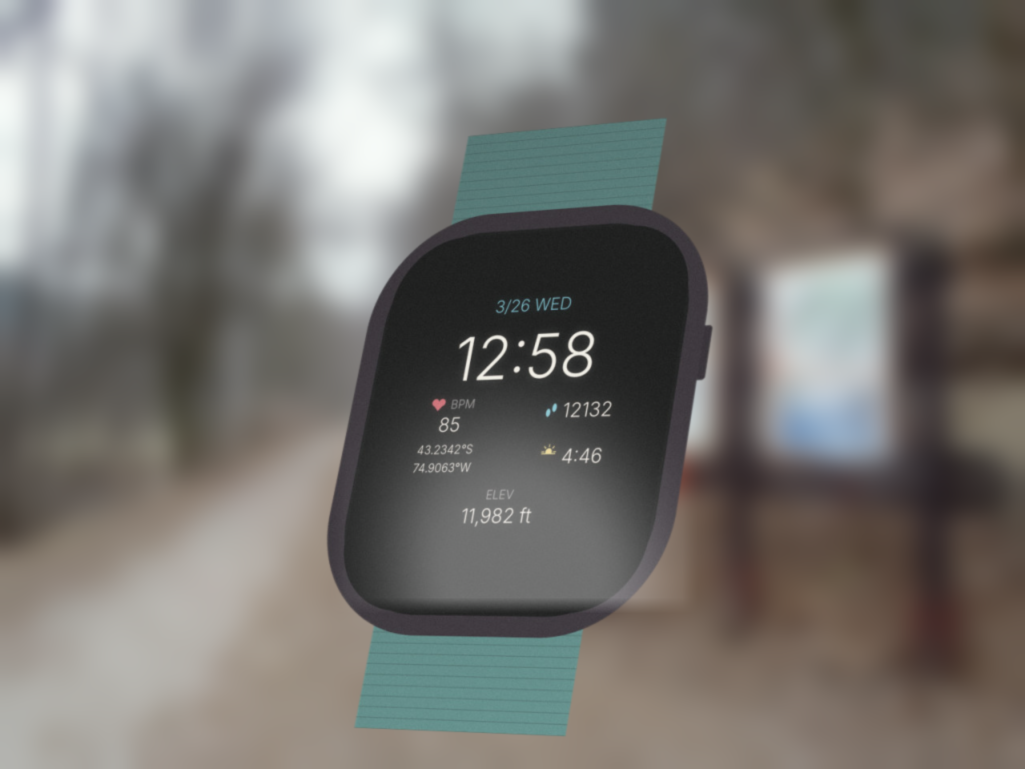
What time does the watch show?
12:58
